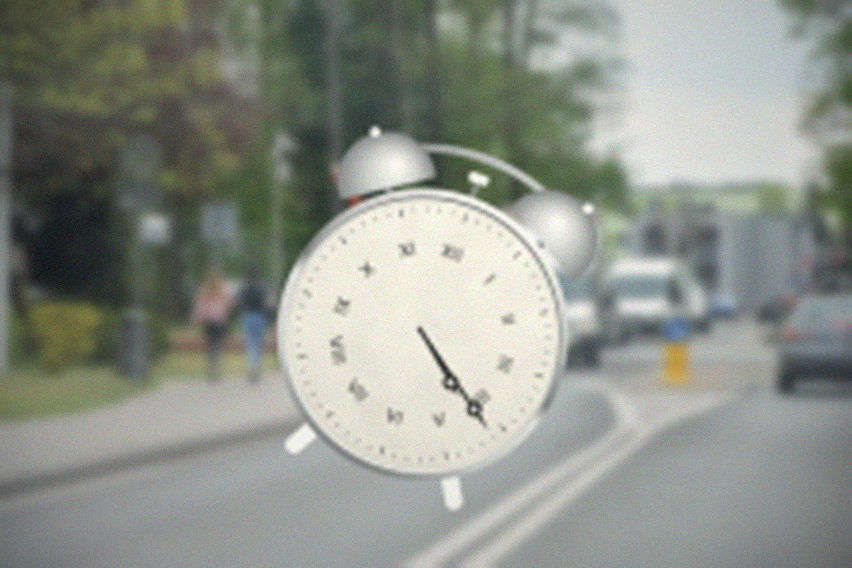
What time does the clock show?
4:21
